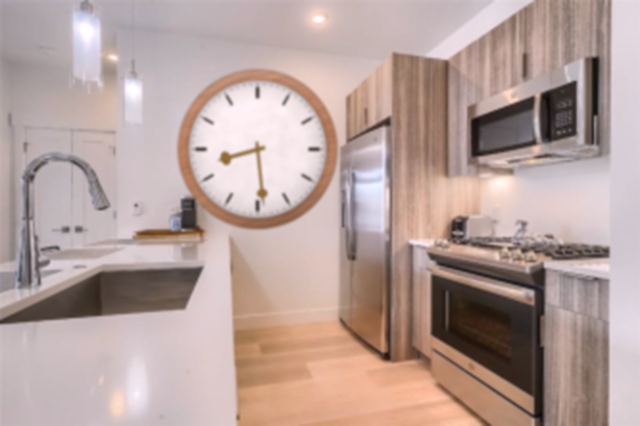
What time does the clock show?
8:29
